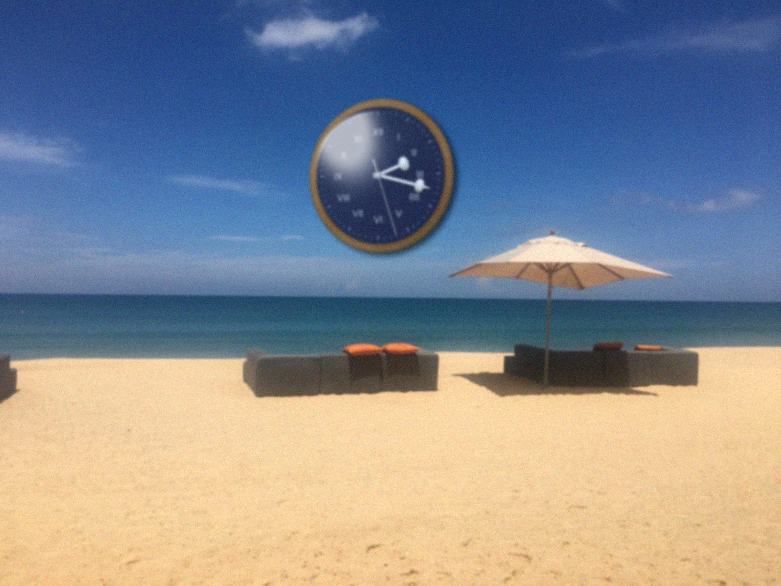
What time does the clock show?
2:17:27
